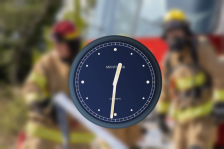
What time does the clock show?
12:31
